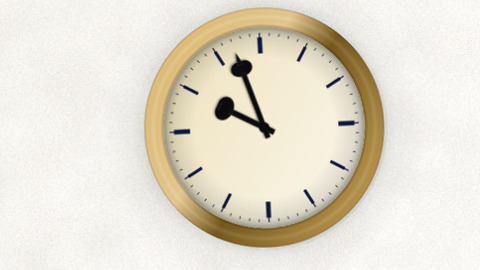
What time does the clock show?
9:57
